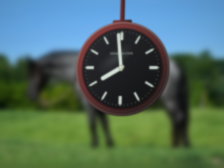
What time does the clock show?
7:59
